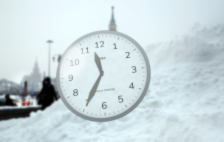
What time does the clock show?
11:35
